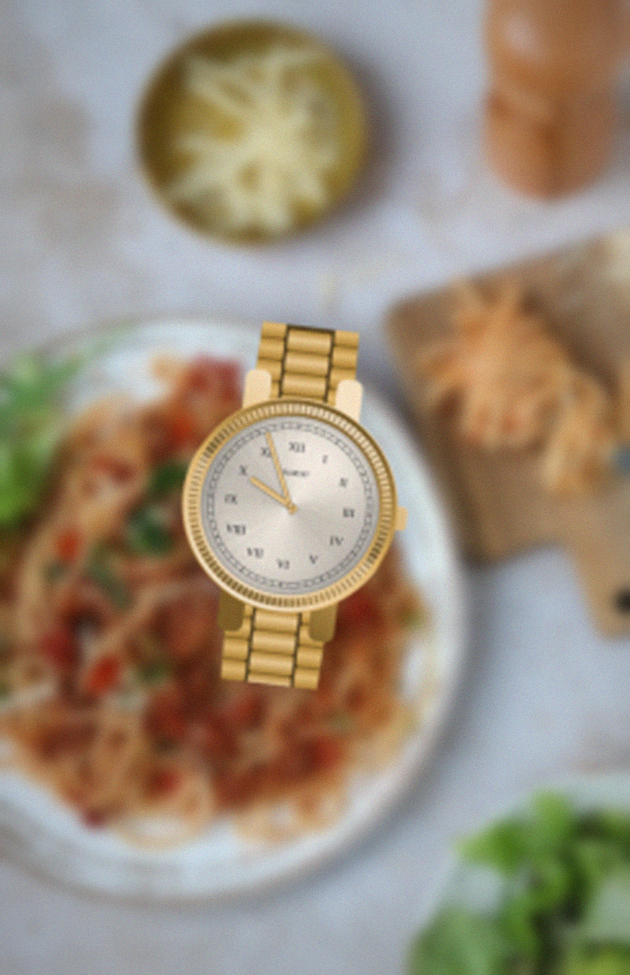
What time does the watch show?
9:56
